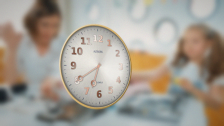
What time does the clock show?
6:40
